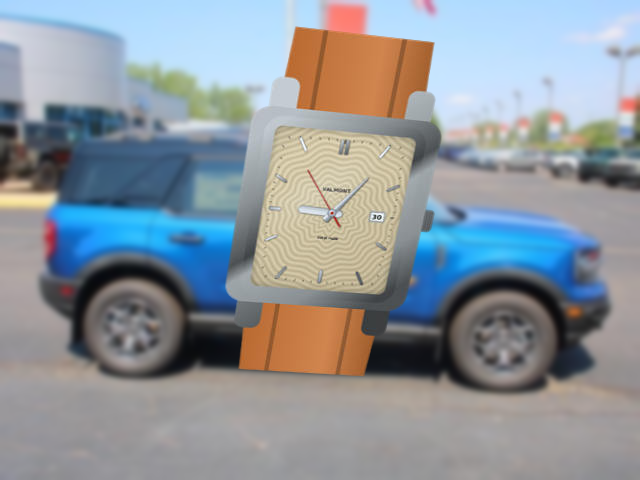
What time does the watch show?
9:05:54
